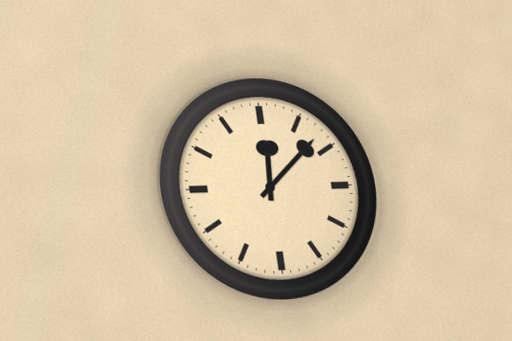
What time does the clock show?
12:08
